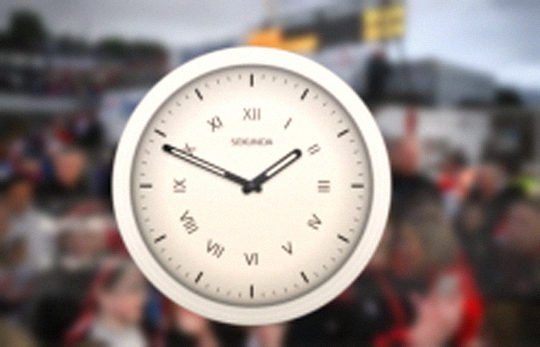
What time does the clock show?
1:49
